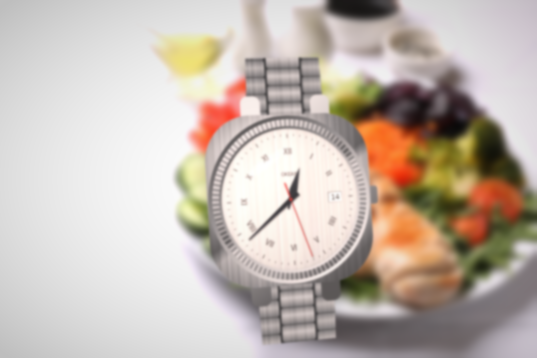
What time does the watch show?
12:38:27
